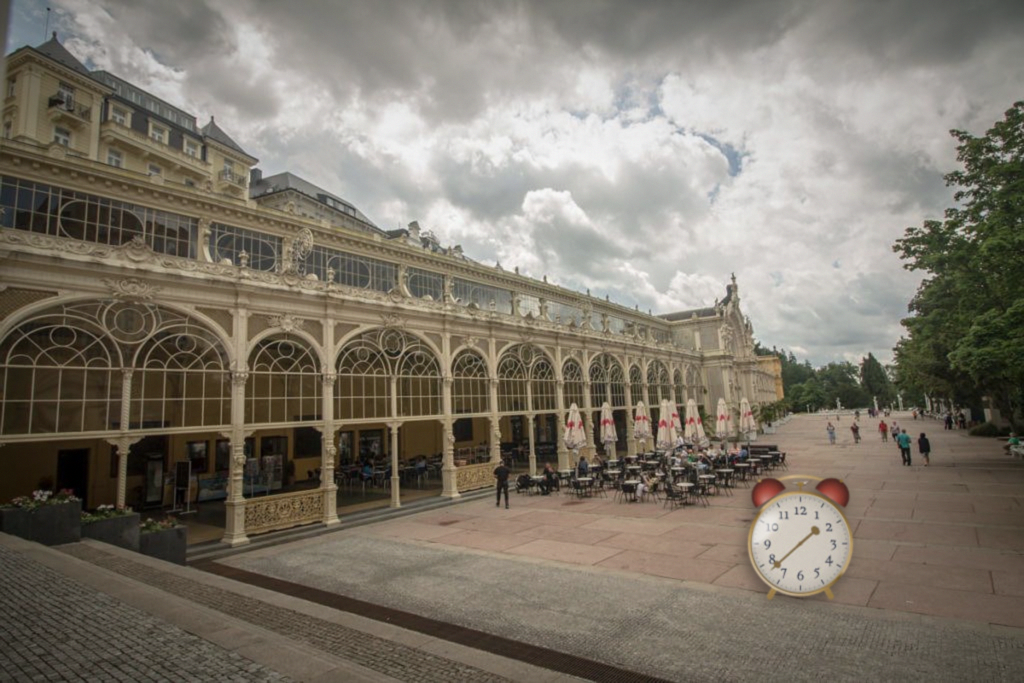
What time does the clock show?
1:38
